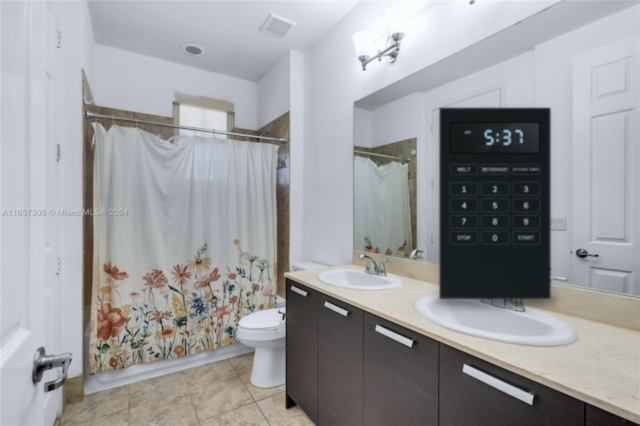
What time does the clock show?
5:37
